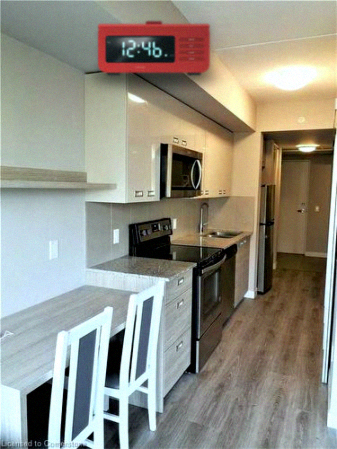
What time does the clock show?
12:46
